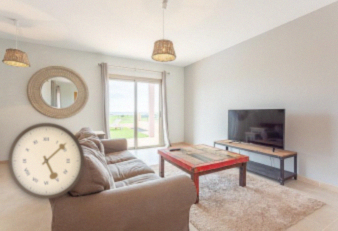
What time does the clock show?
5:08
